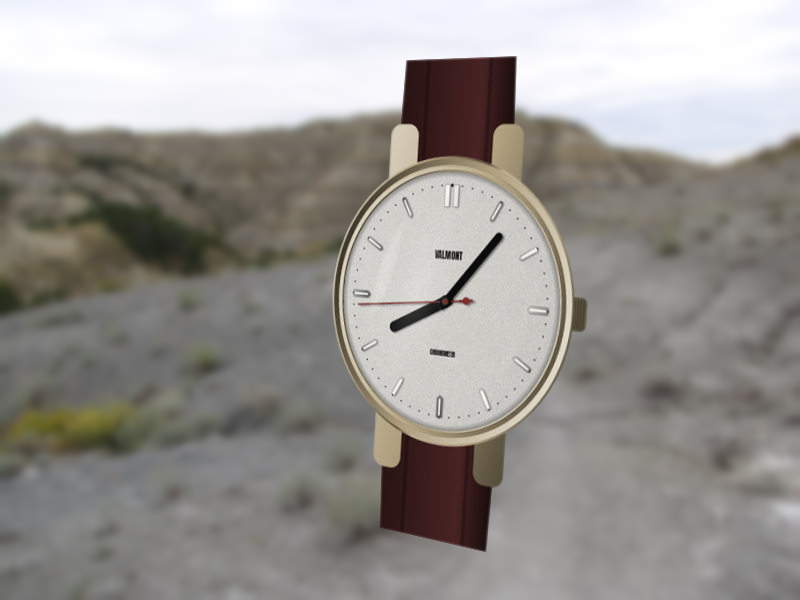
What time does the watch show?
8:06:44
